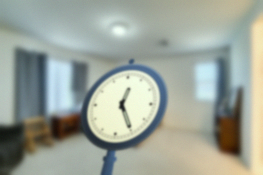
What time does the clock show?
12:25
